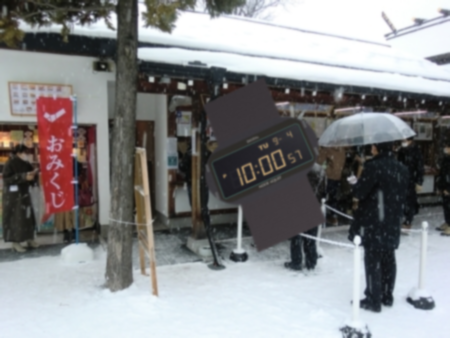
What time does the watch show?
10:00
